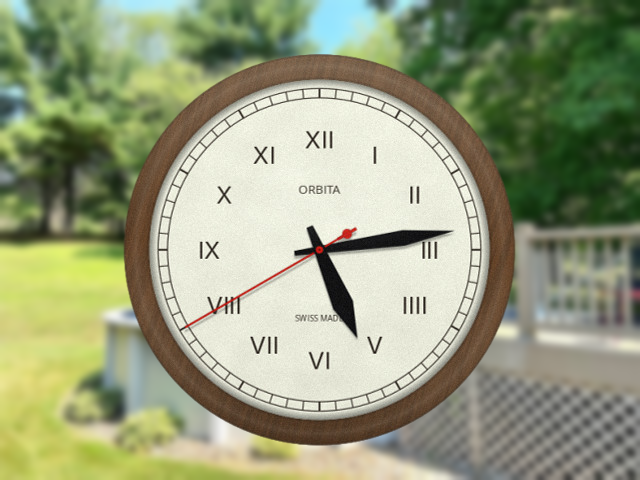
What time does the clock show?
5:13:40
